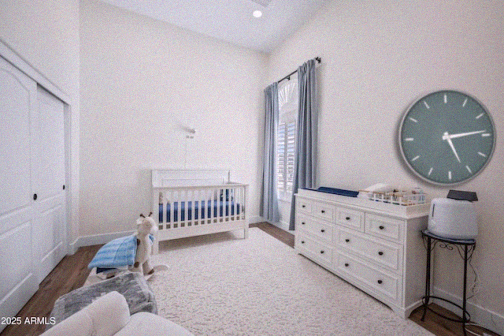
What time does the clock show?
5:14
